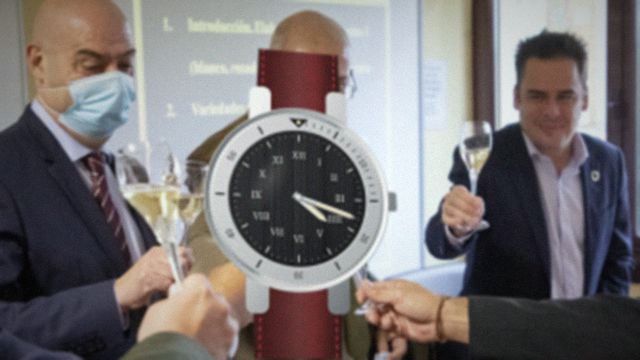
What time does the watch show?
4:18
